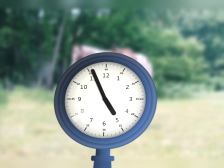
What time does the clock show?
4:56
